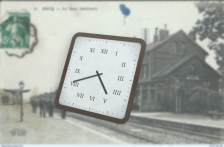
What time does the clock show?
4:41
